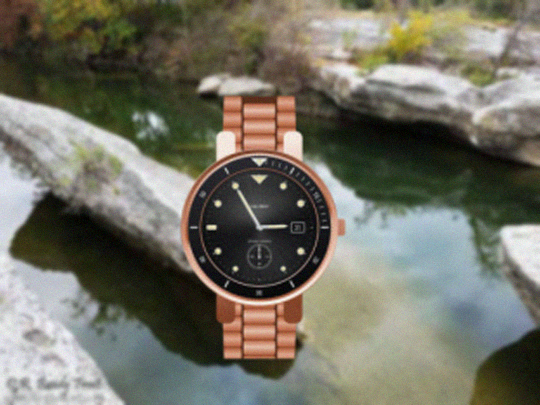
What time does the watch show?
2:55
